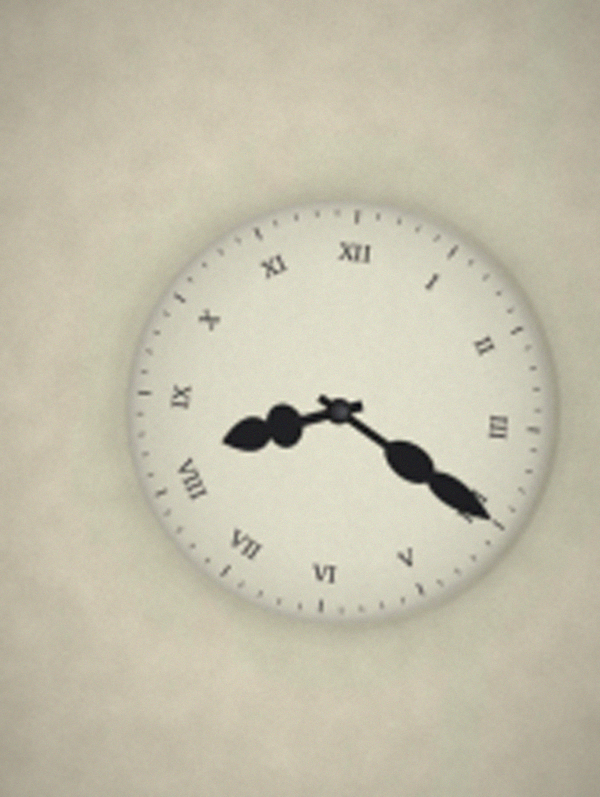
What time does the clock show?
8:20
